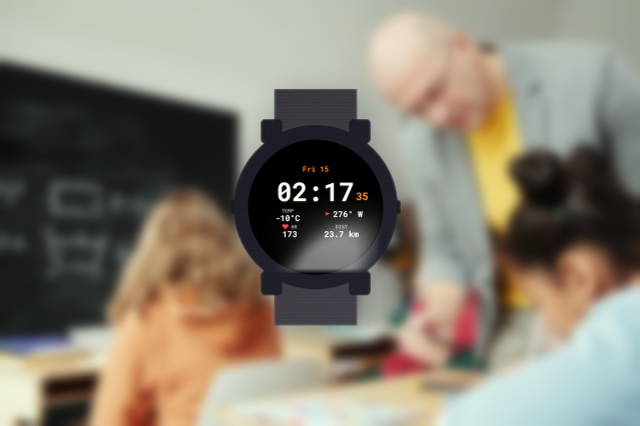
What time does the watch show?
2:17:35
